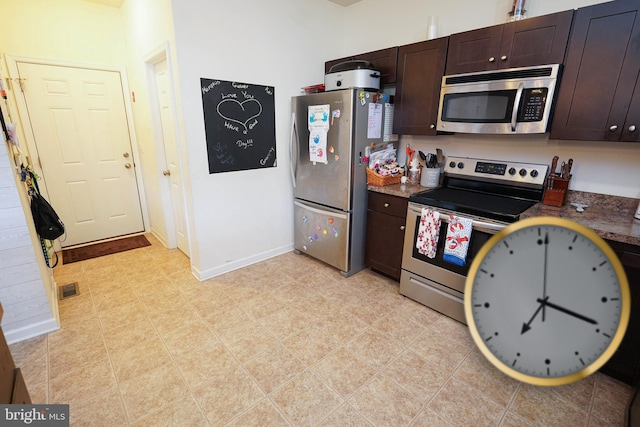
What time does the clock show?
7:19:01
